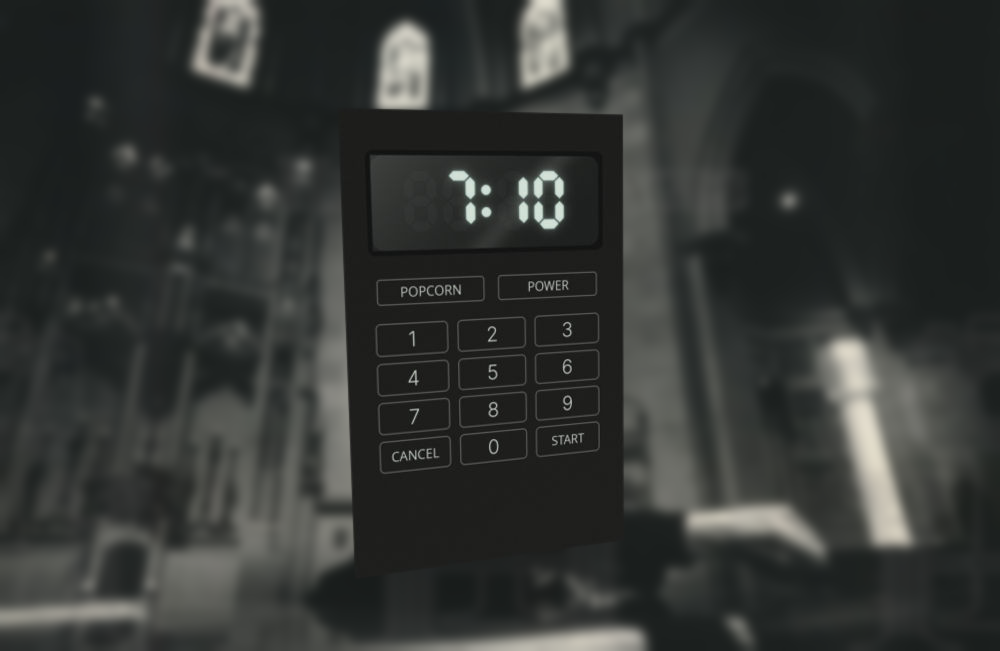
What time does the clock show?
7:10
